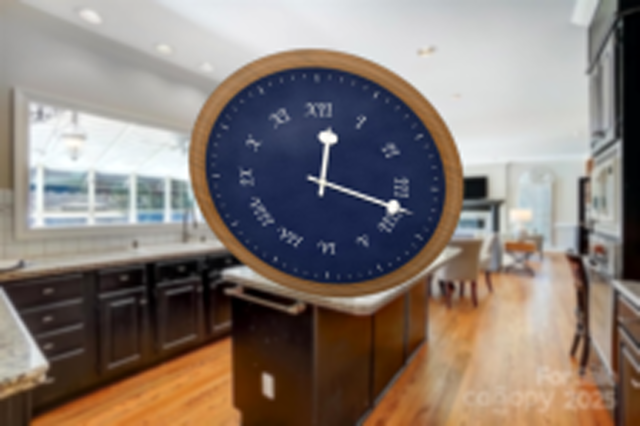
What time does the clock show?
12:18
